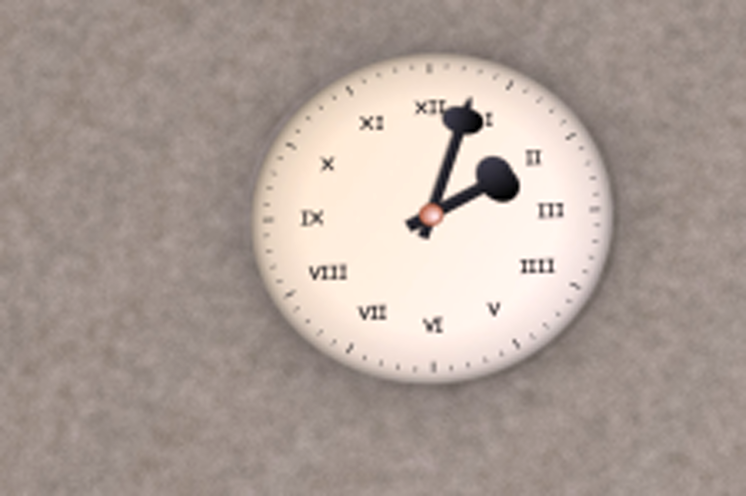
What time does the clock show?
2:03
